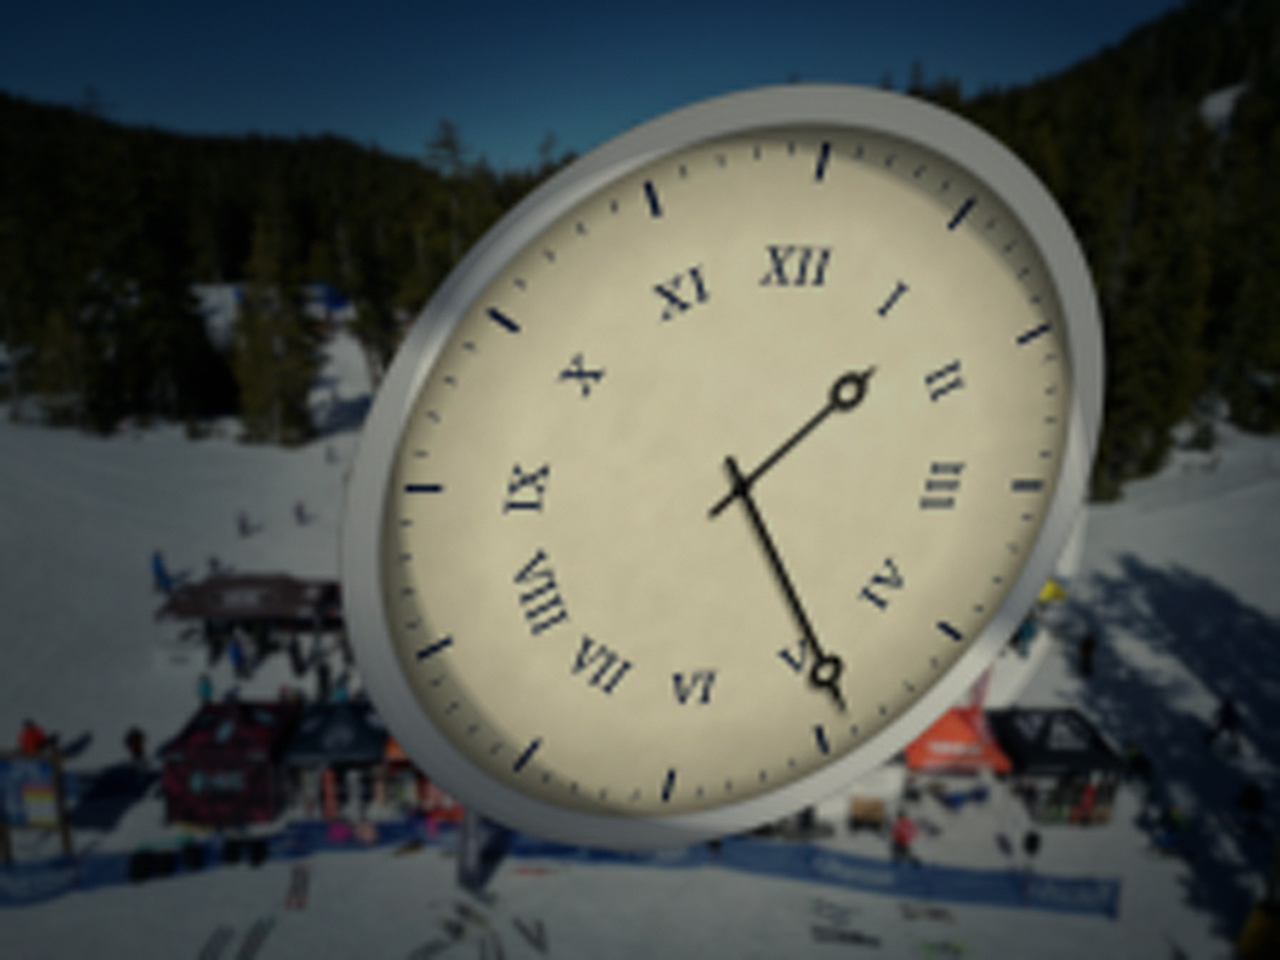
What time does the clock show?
1:24
